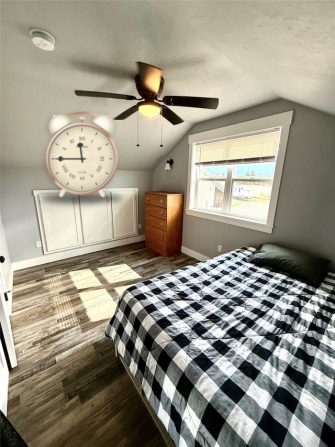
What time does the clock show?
11:45
